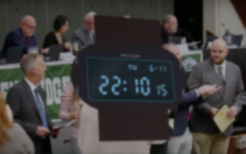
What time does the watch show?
22:10:15
